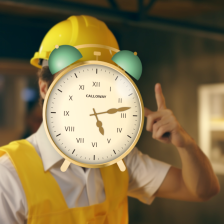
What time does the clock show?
5:13
